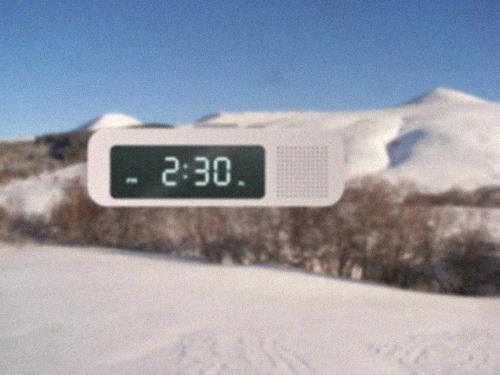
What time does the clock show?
2:30
